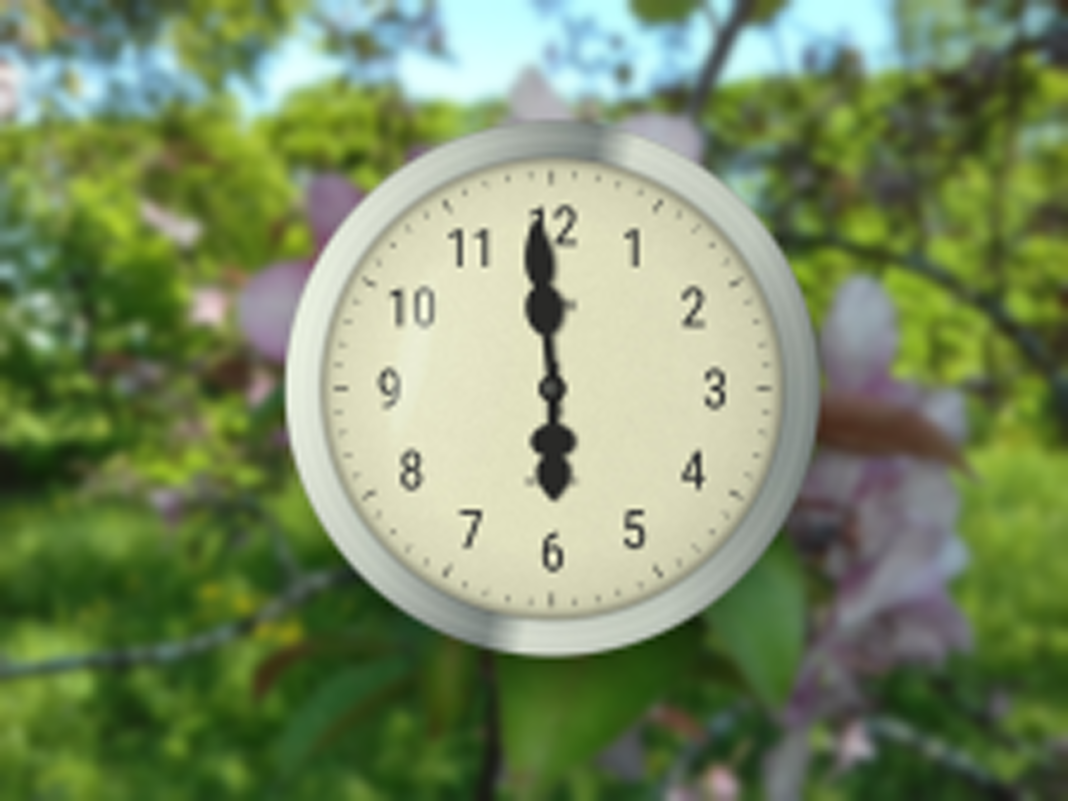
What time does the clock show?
5:59
